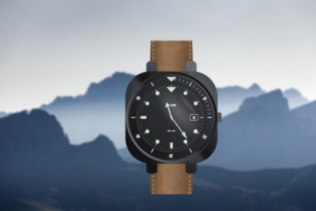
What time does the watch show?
11:24
